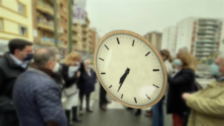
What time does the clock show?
7:37
